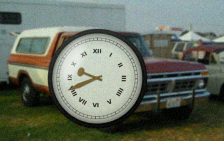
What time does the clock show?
9:41
